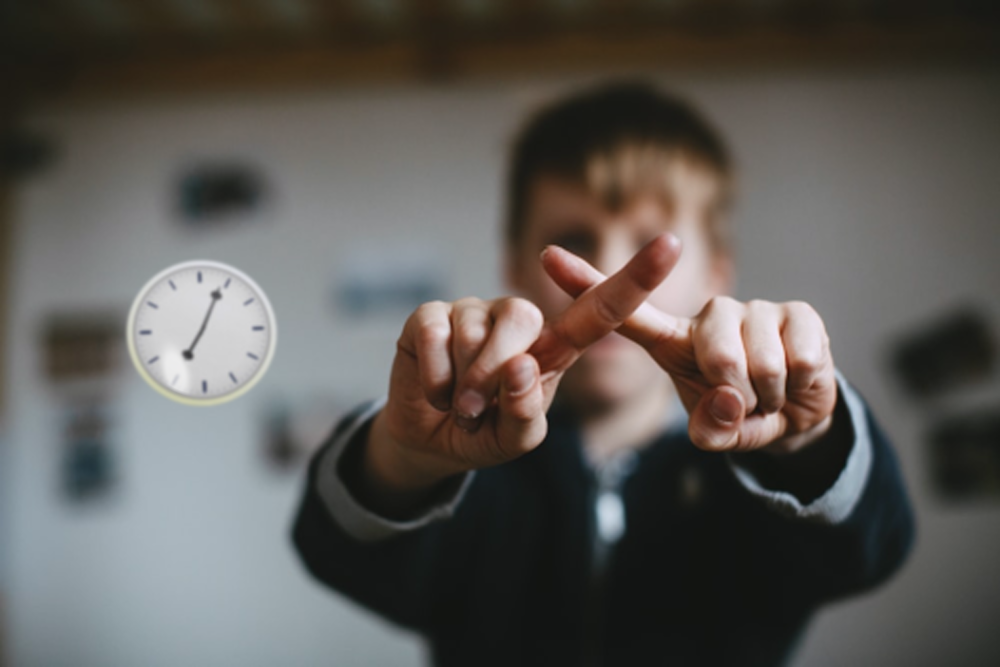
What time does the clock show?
7:04
